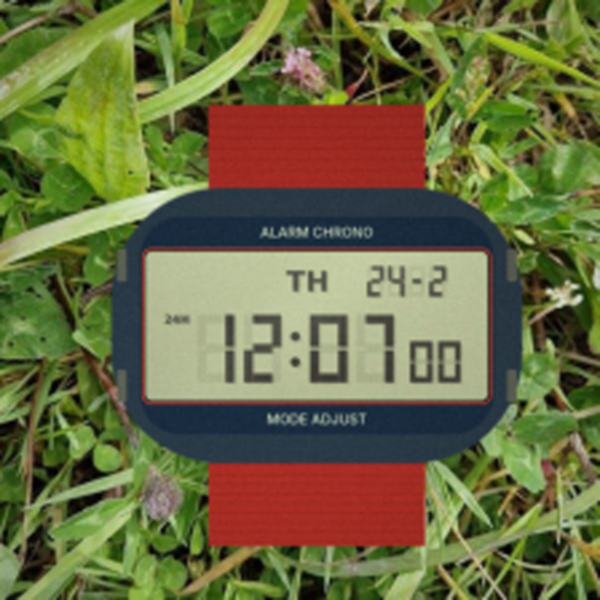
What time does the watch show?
12:07:00
